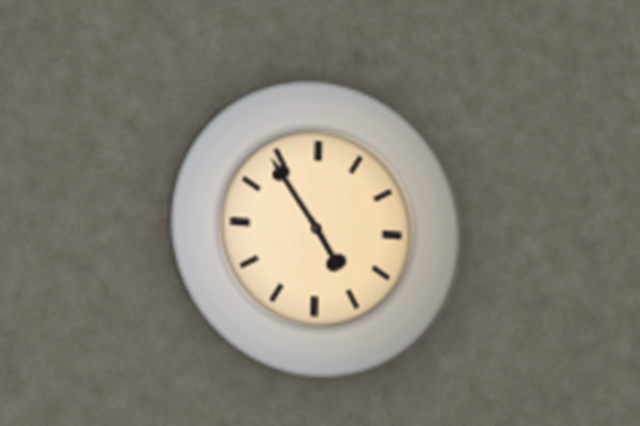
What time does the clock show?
4:54
